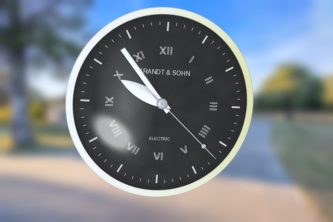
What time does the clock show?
9:53:22
